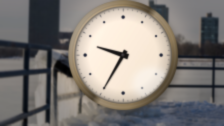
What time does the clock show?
9:35
